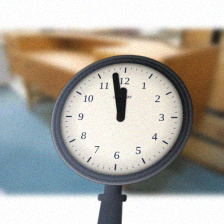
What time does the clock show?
11:58
